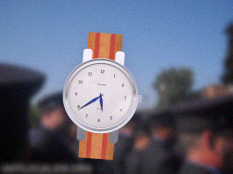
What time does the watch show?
5:39
